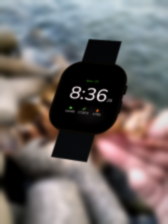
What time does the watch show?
8:36
